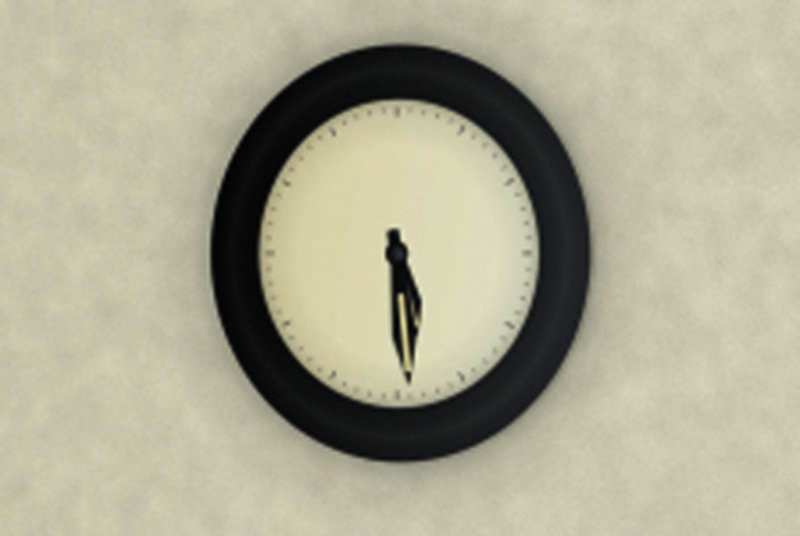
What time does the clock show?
5:29
